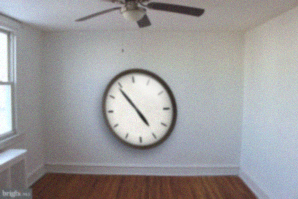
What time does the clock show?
4:54
